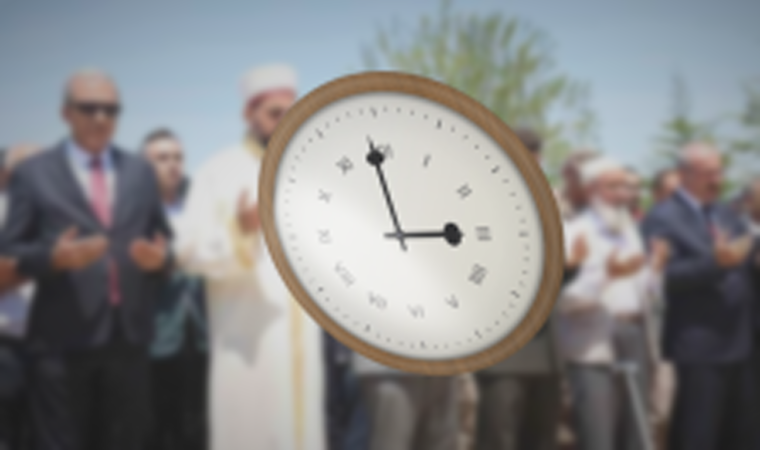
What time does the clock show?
2:59
